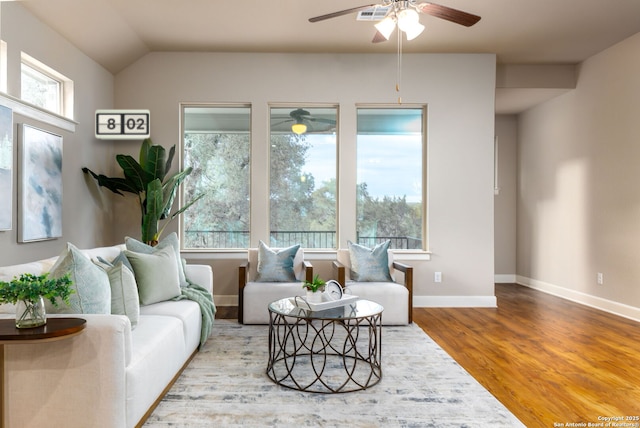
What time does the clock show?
8:02
